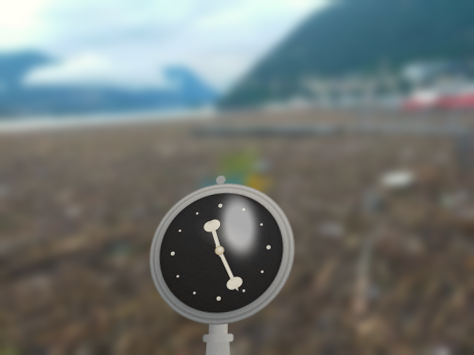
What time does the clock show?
11:26
